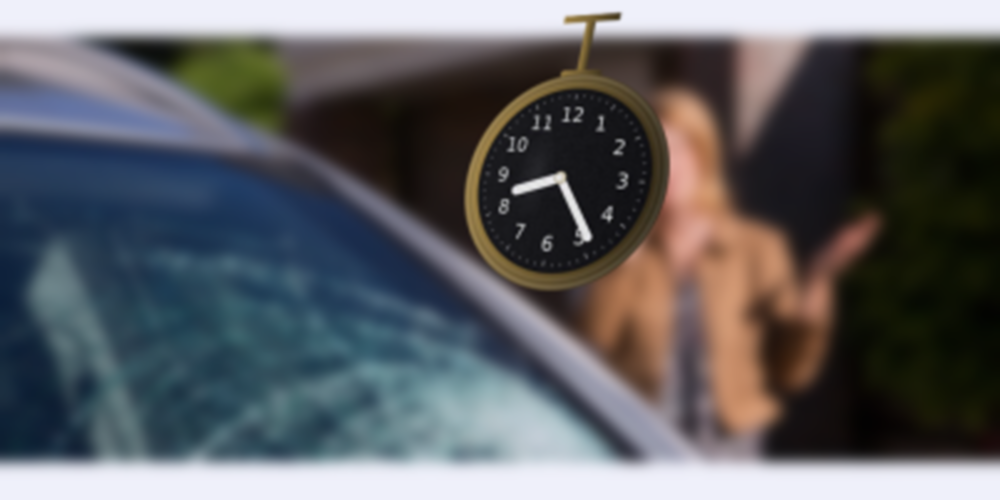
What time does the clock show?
8:24
